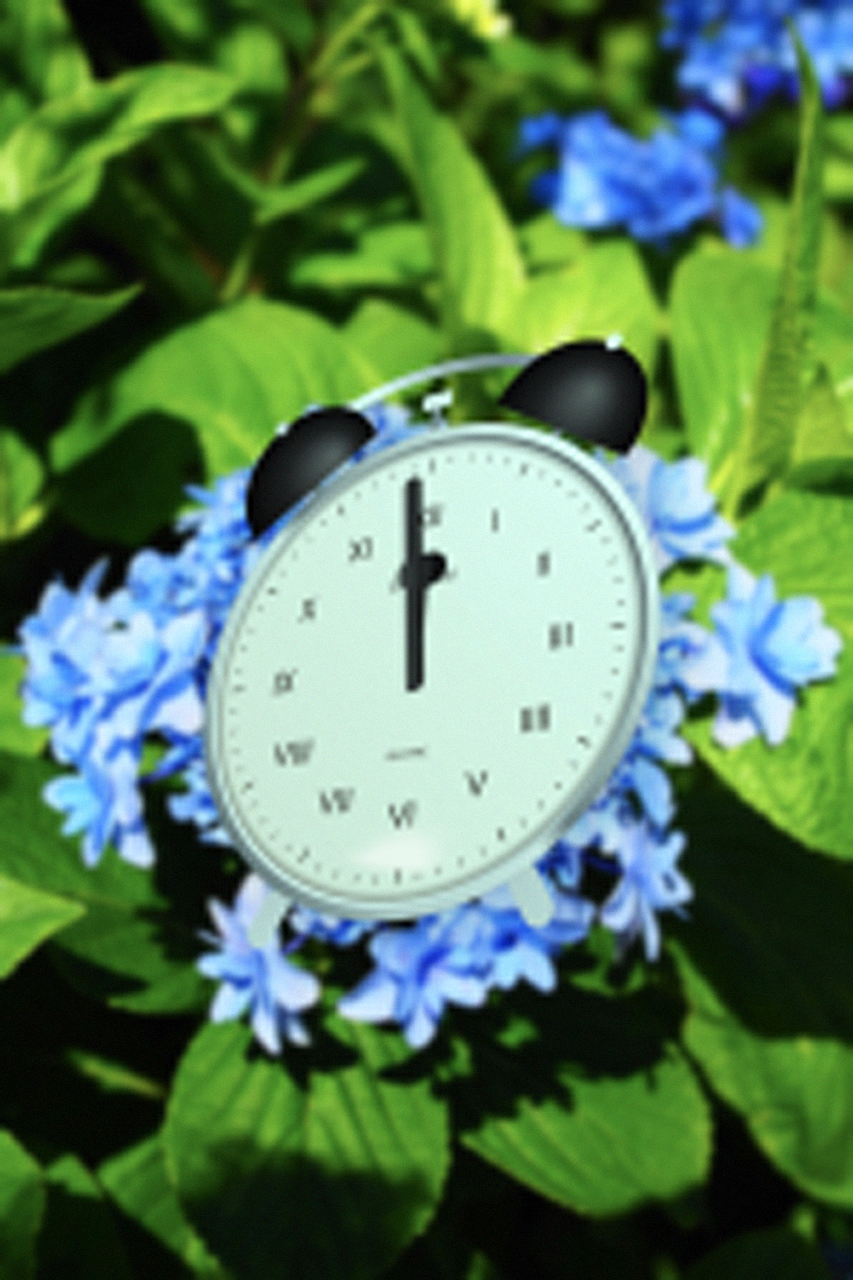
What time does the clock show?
11:59
